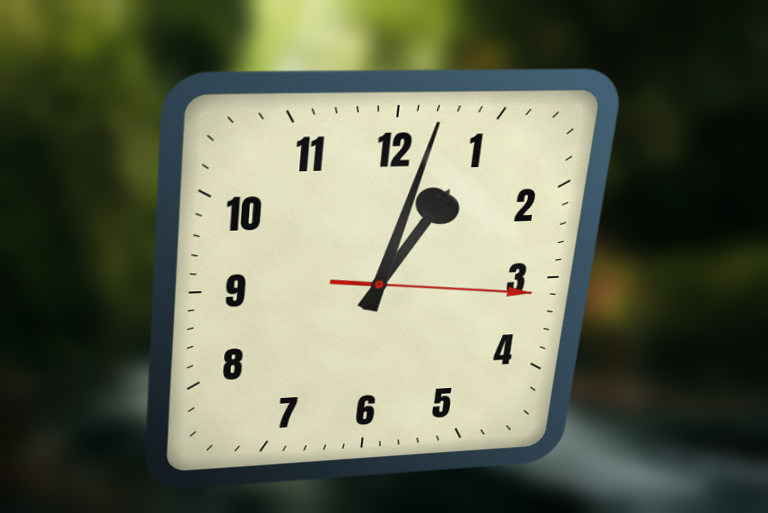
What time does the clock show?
1:02:16
